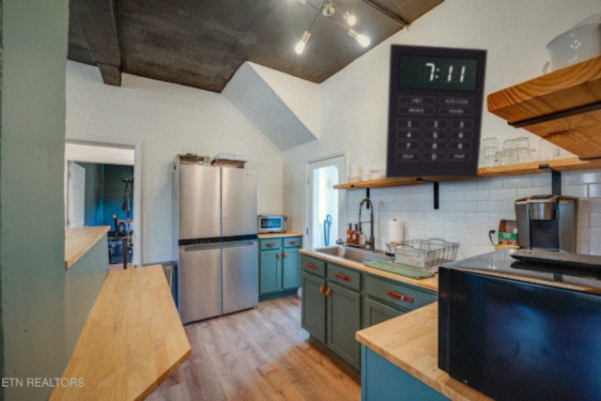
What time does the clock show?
7:11
